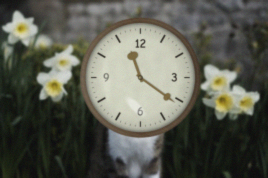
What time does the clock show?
11:21
